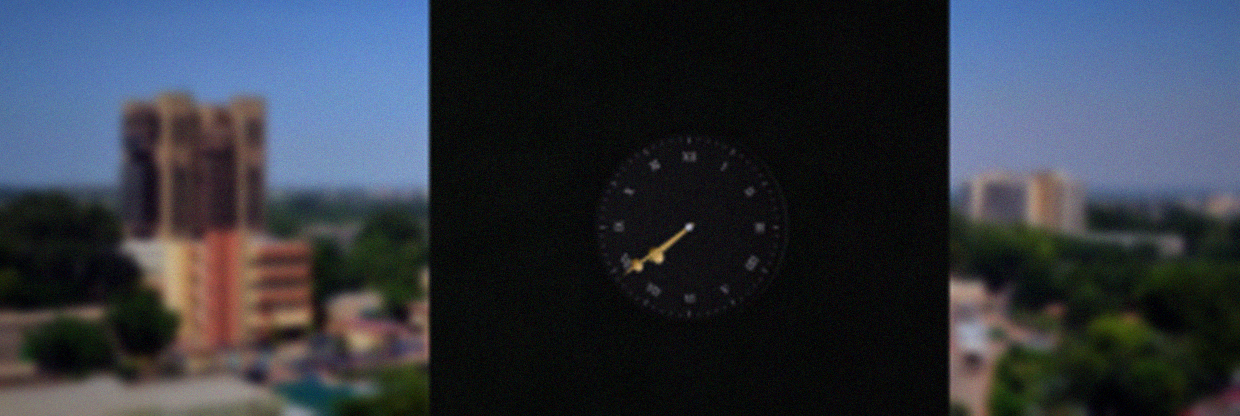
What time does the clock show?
7:39
